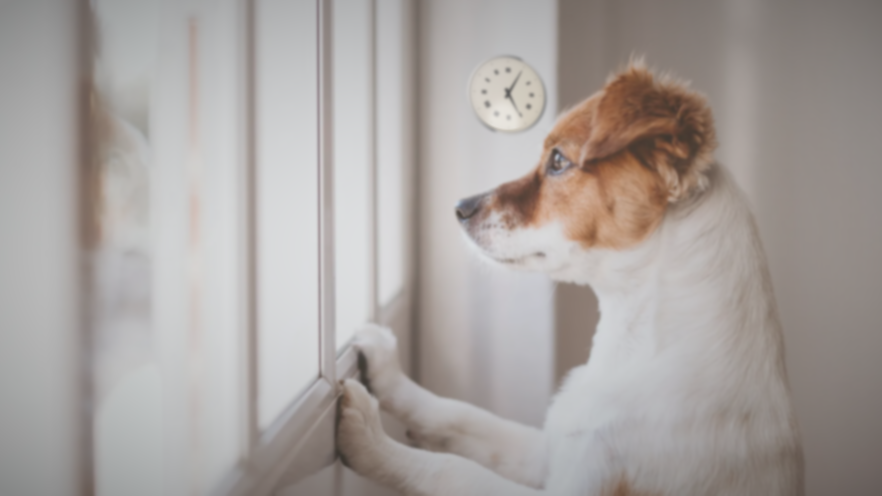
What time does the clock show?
5:05
